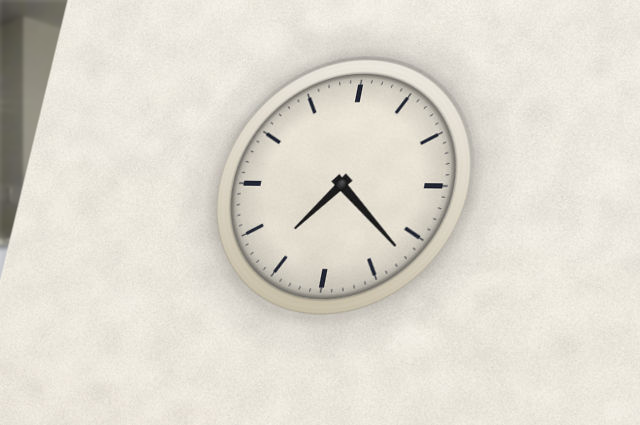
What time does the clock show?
7:22
